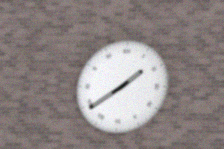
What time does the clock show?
1:39
